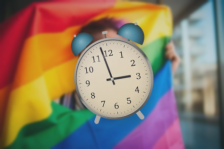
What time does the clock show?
2:58
